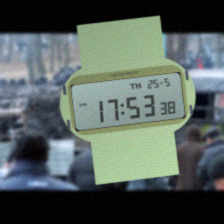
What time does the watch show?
17:53:38
